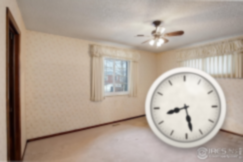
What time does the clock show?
8:28
